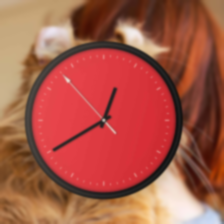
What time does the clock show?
12:39:53
